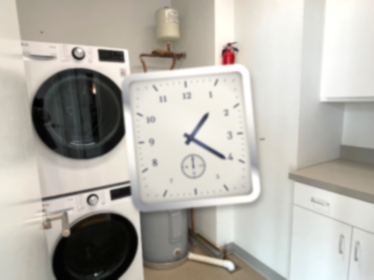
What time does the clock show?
1:21
